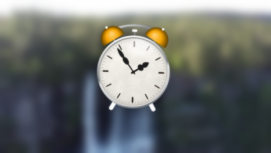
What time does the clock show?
1:54
